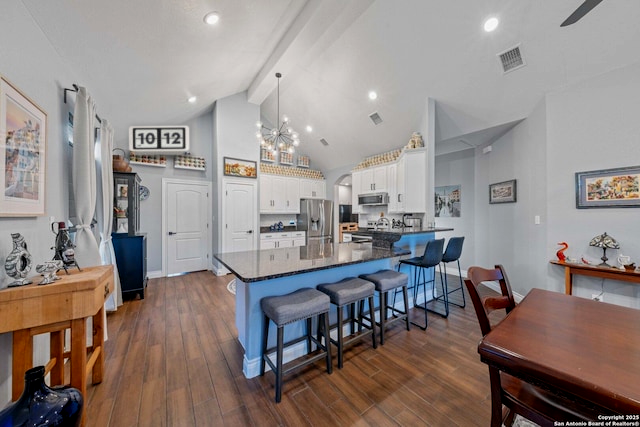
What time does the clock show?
10:12
